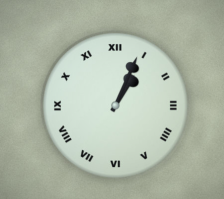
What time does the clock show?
1:04
